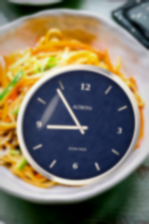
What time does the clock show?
8:54
